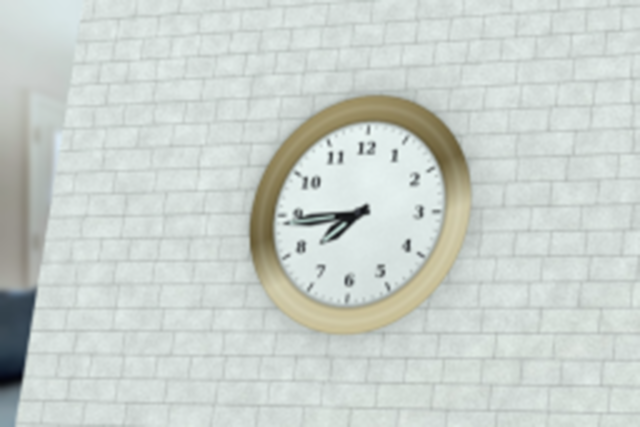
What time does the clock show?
7:44
